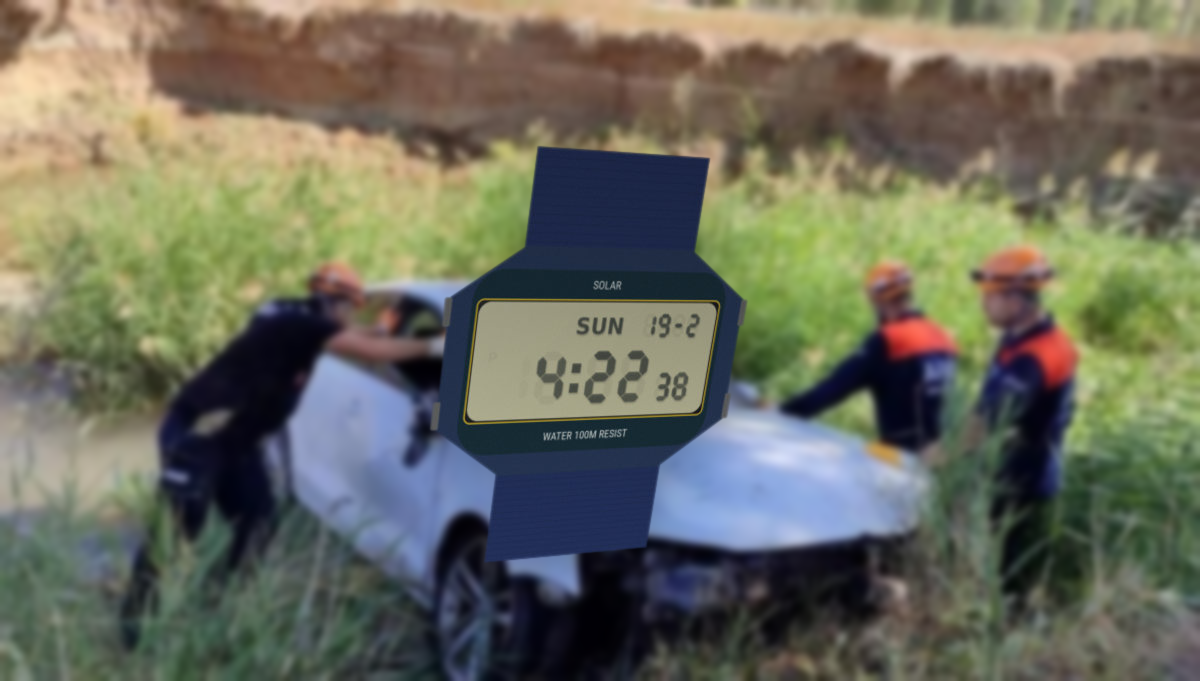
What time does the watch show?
4:22:38
